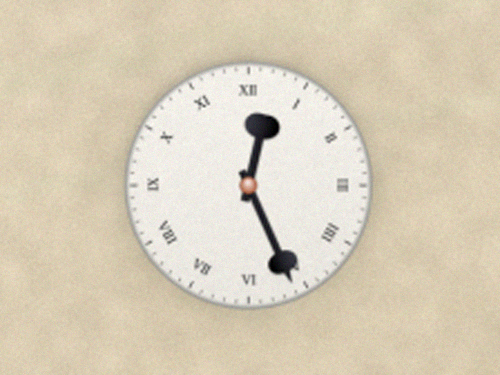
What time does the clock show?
12:26
